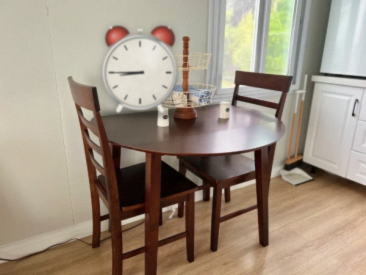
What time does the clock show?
8:45
